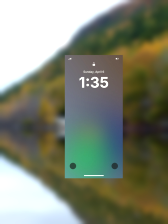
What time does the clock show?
1:35
